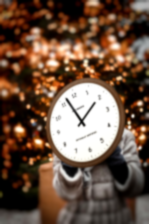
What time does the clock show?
1:57
